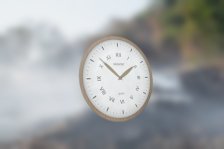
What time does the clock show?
1:52
